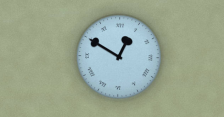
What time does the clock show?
12:50
